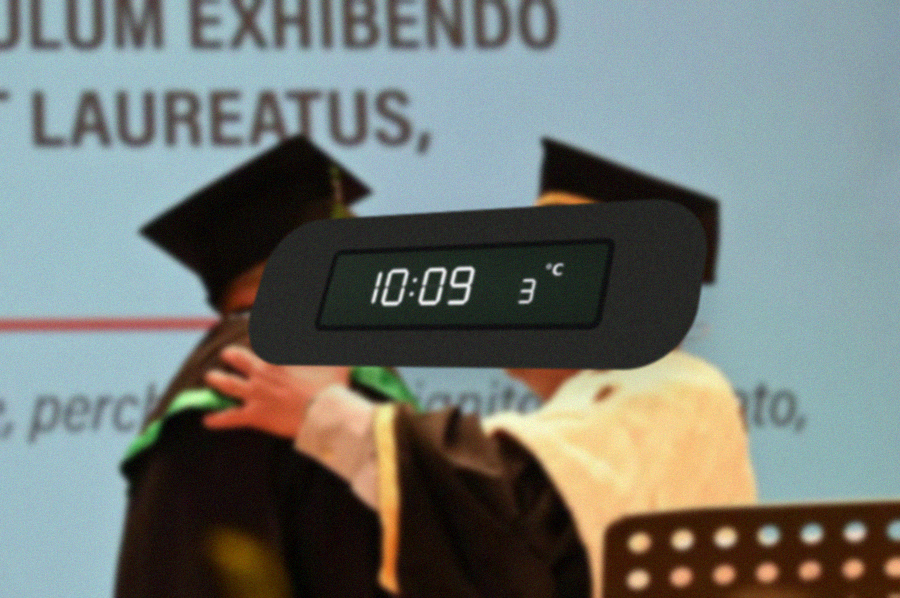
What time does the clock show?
10:09
